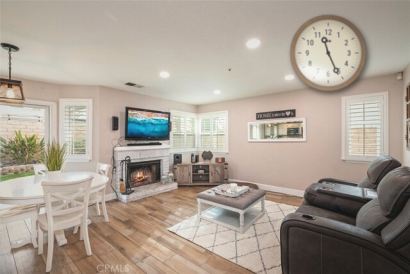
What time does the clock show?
11:26
